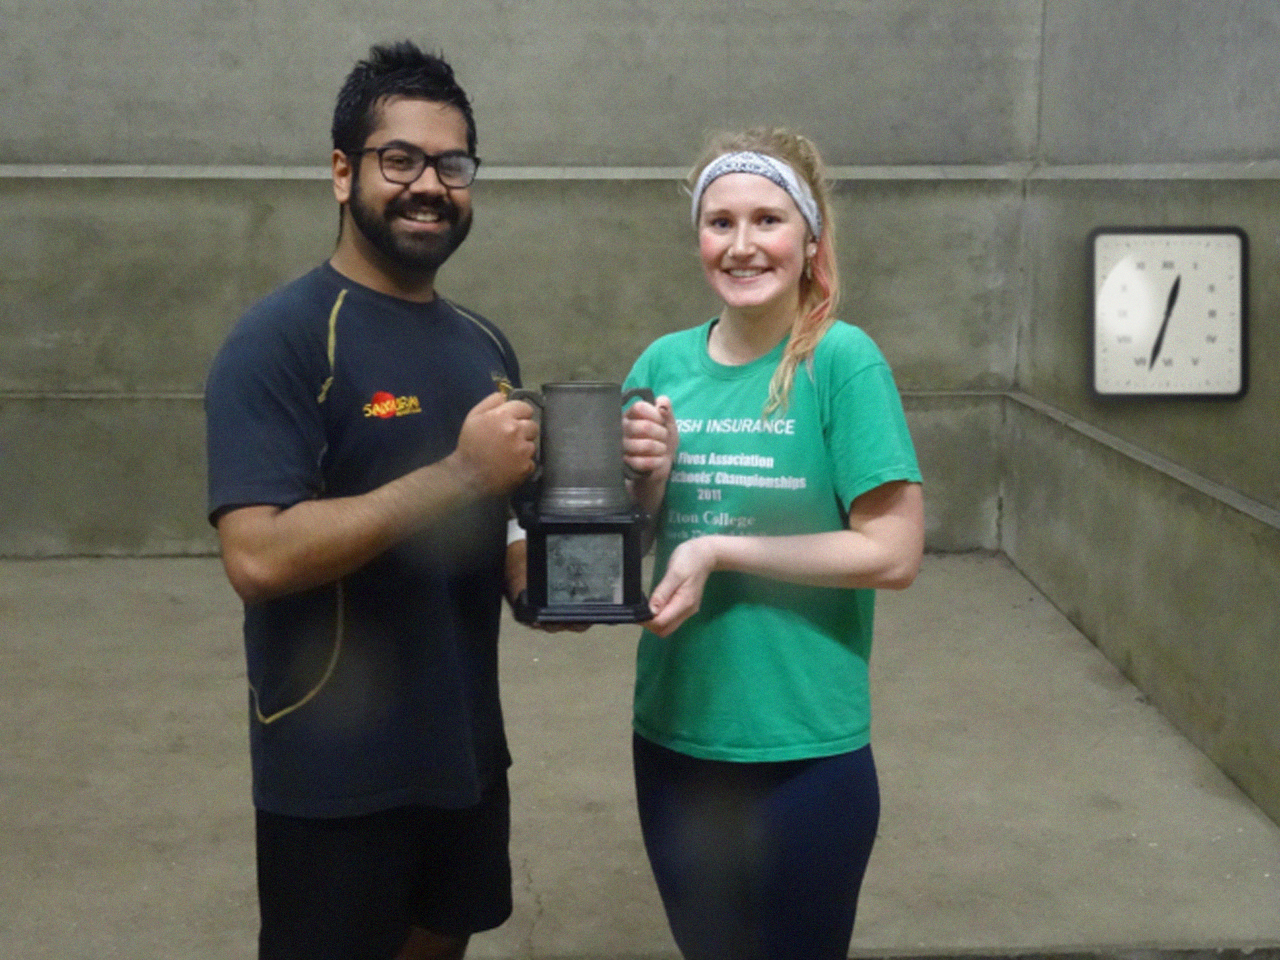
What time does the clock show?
12:33
